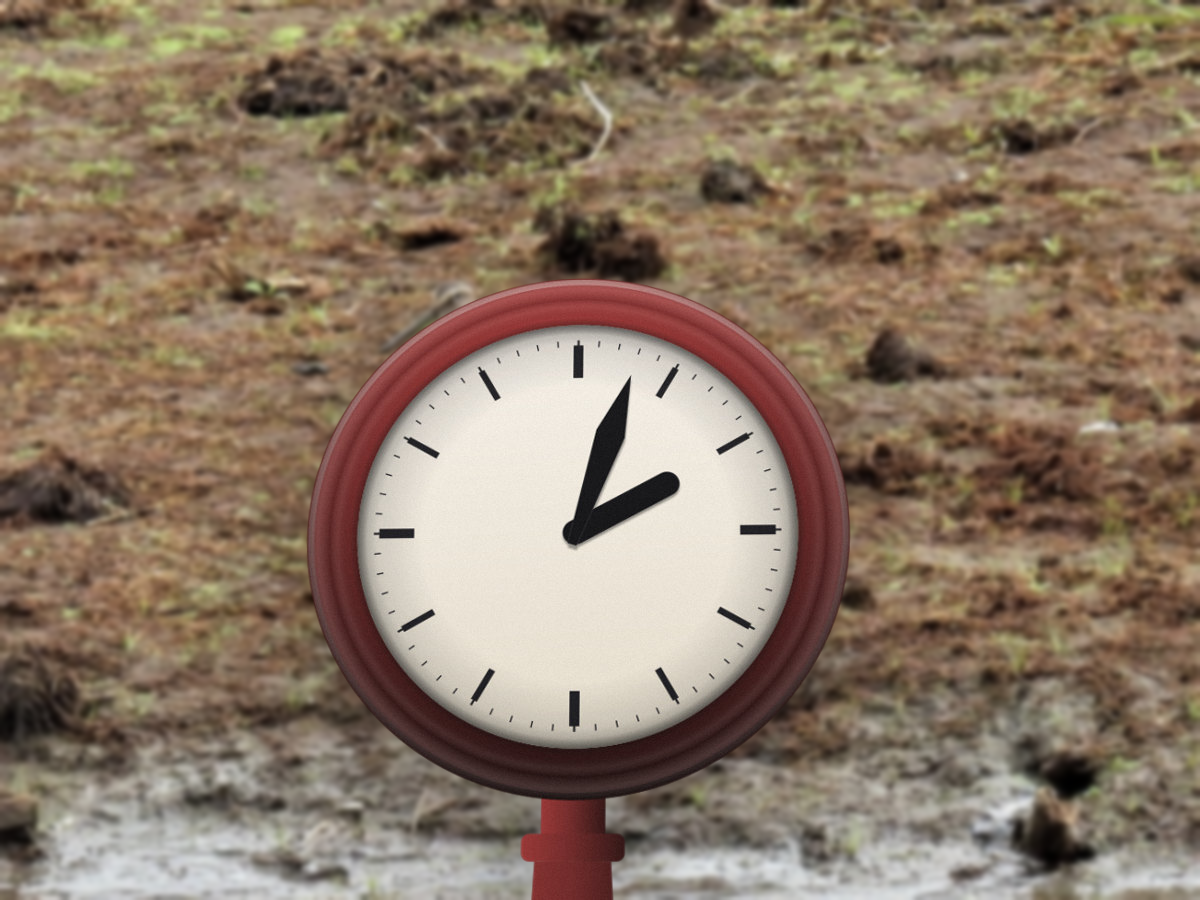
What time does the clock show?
2:03
